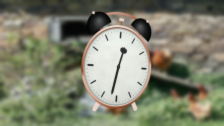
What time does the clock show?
12:32
